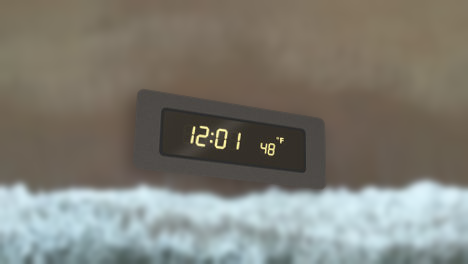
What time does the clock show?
12:01
